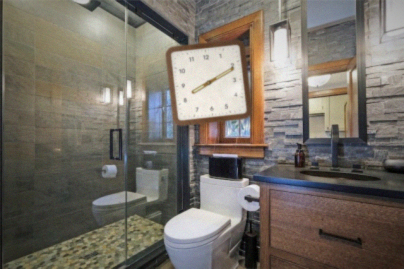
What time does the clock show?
8:11
